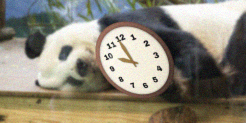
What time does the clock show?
9:59
